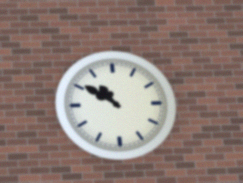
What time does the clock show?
10:51
